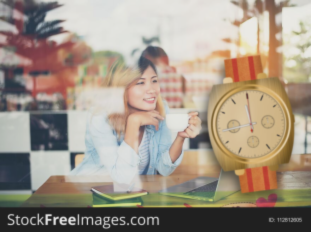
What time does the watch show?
11:44
